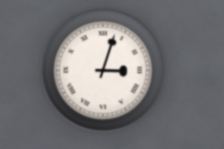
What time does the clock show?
3:03
